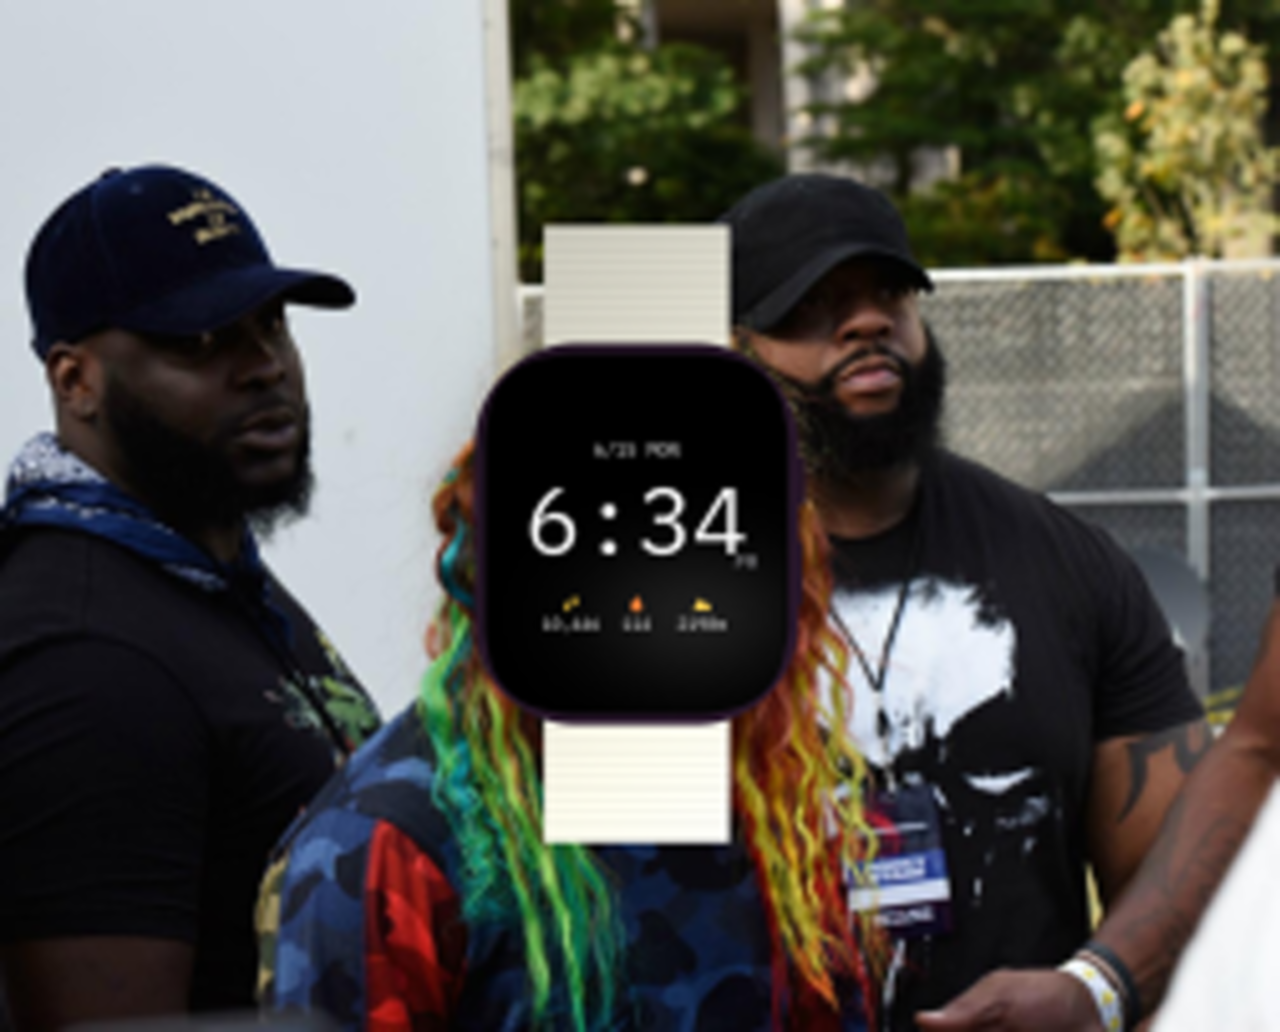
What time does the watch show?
6:34
